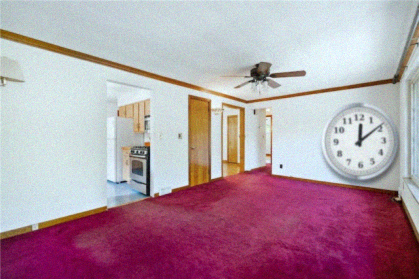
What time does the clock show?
12:09
